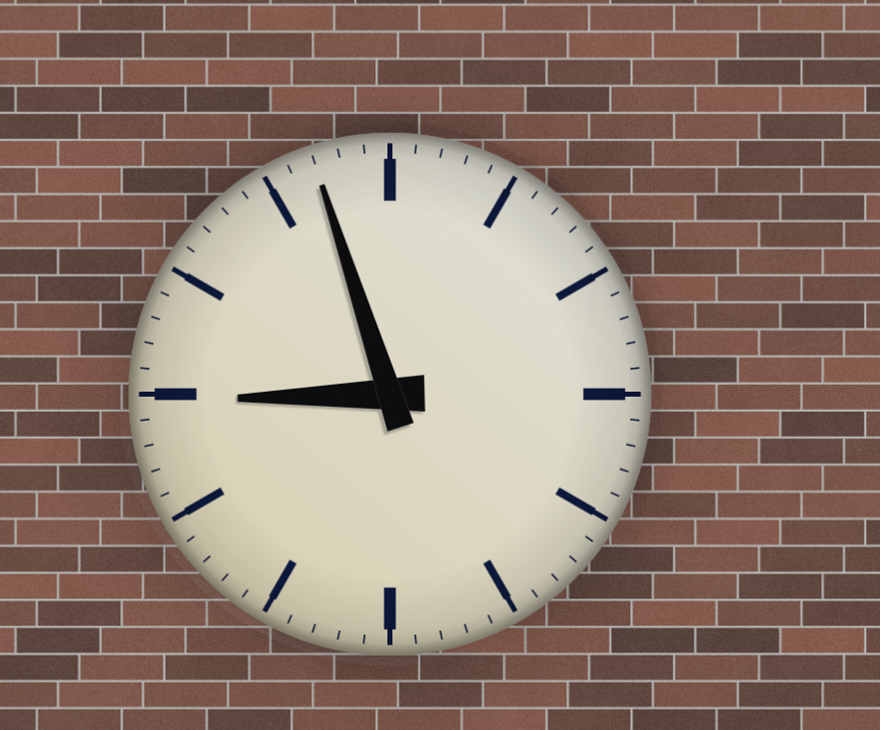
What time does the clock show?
8:57
